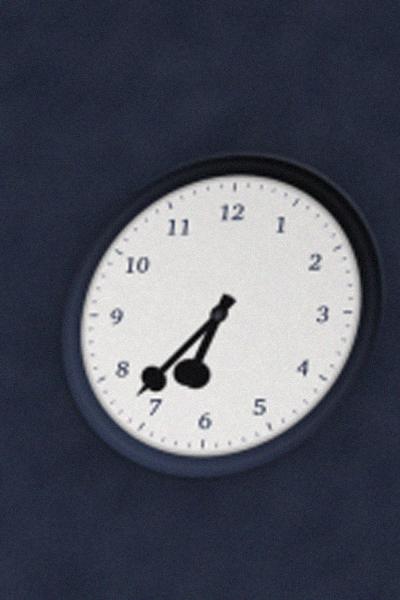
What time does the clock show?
6:37
